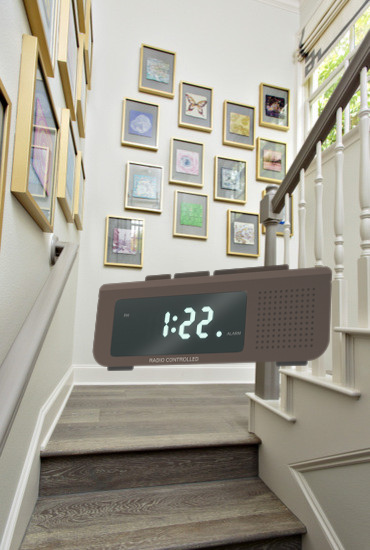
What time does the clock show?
1:22
